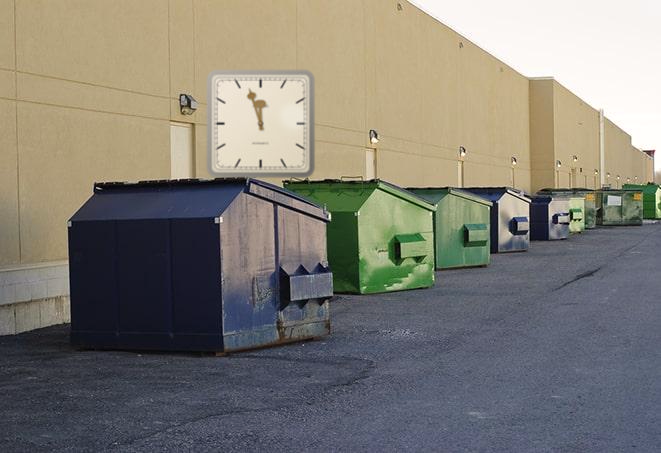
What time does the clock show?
11:57
